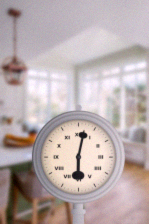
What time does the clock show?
6:02
